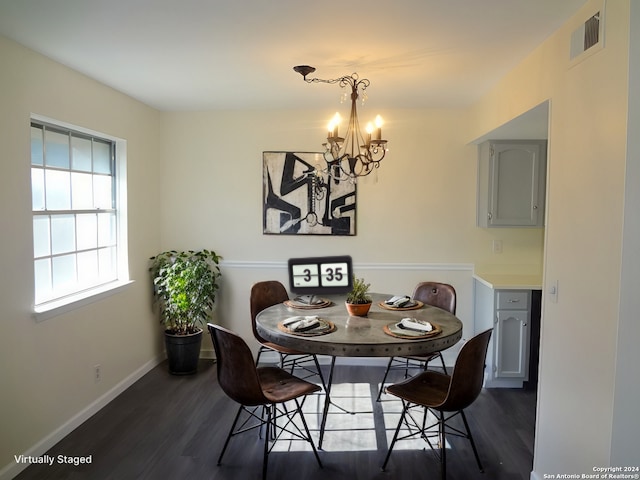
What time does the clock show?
3:35
